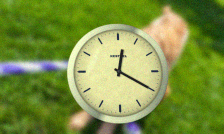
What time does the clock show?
12:20
